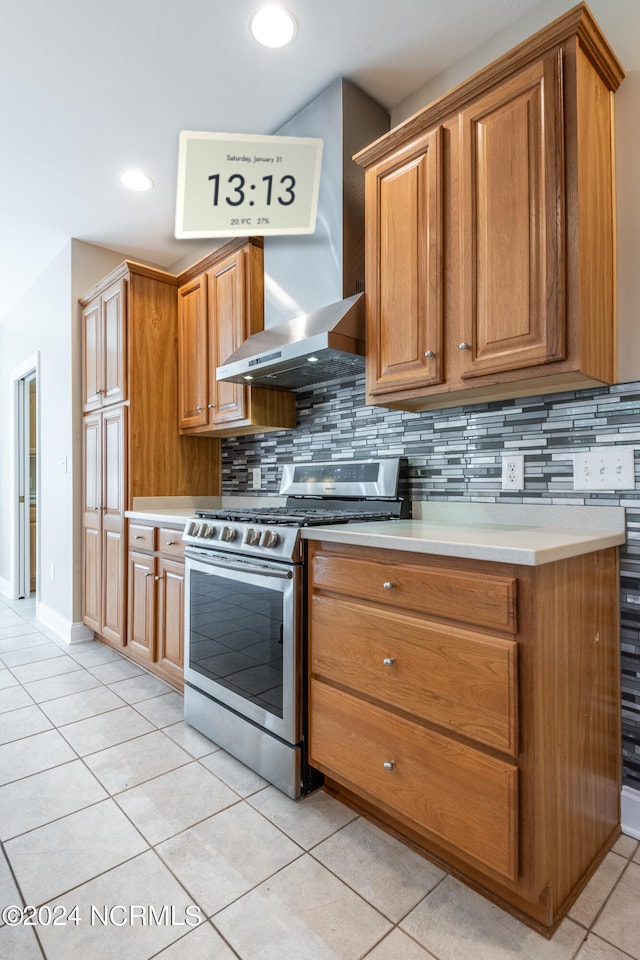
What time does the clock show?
13:13
